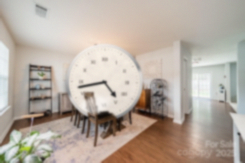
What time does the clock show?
4:43
